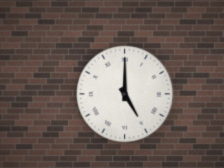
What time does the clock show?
5:00
